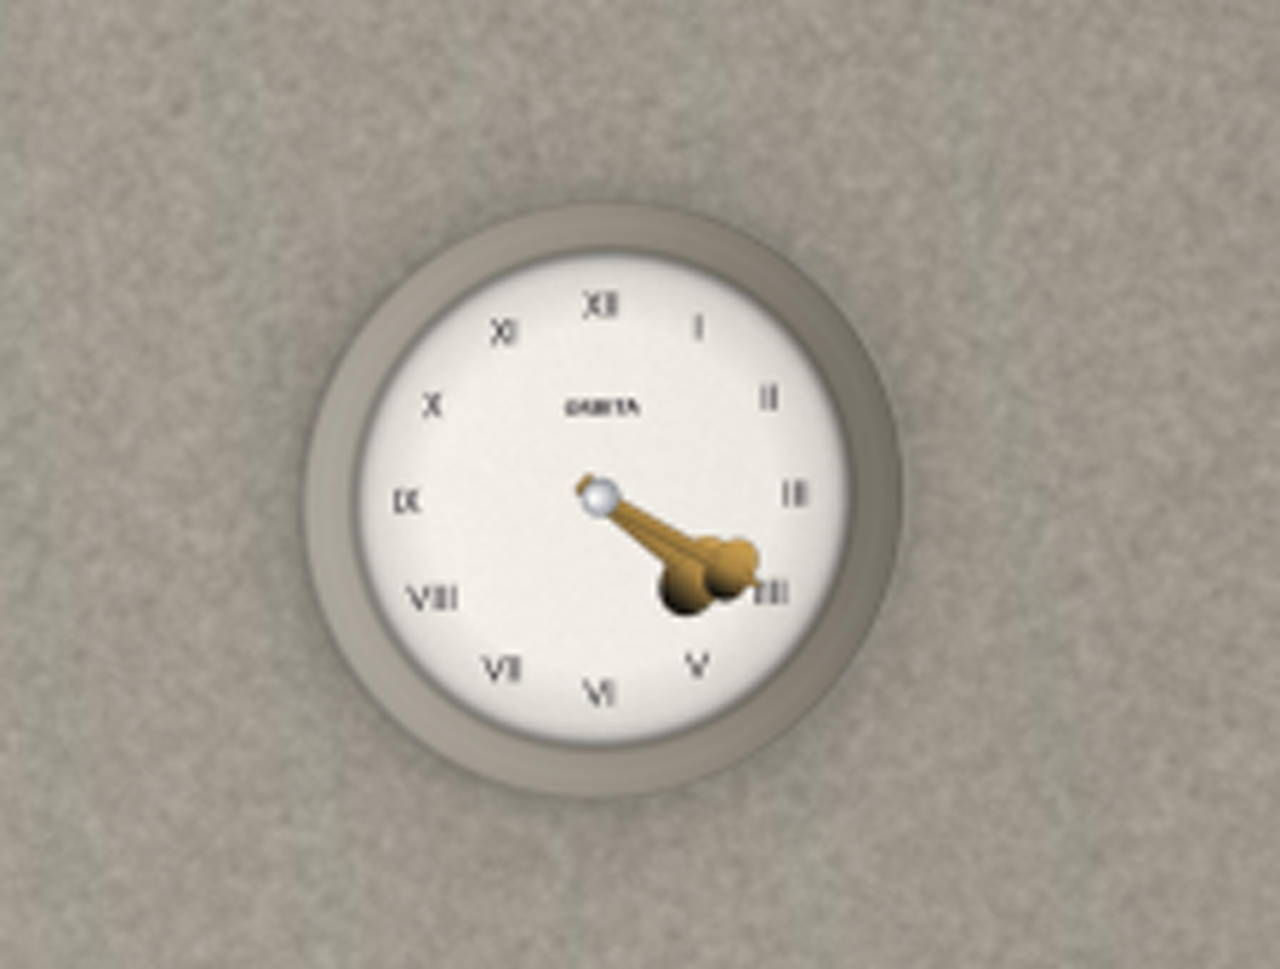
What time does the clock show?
4:20
